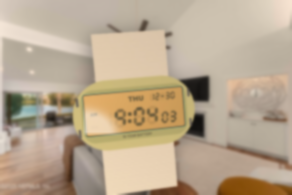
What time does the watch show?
9:04:03
